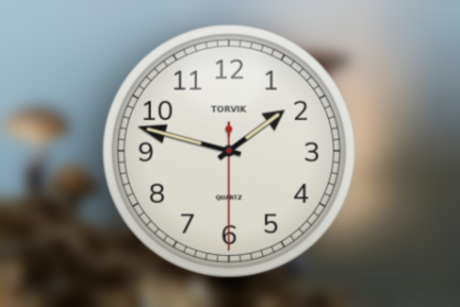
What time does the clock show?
1:47:30
